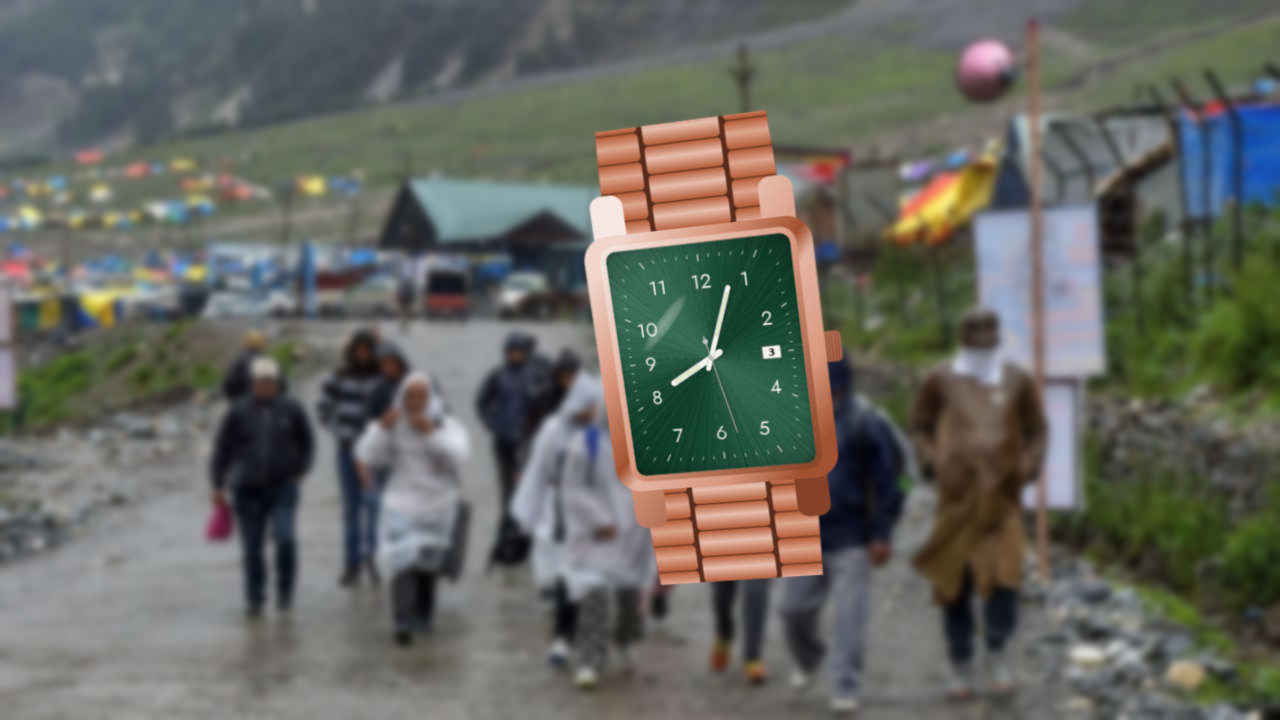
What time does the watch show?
8:03:28
